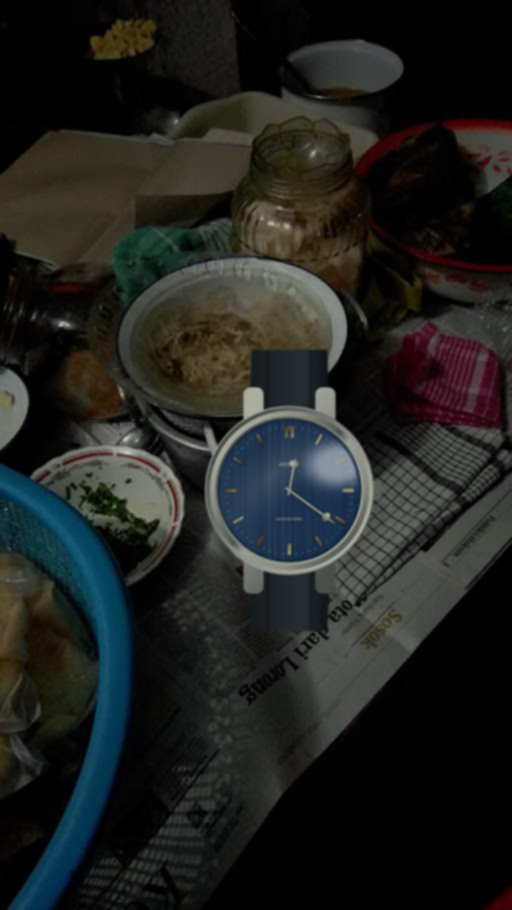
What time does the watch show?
12:21
